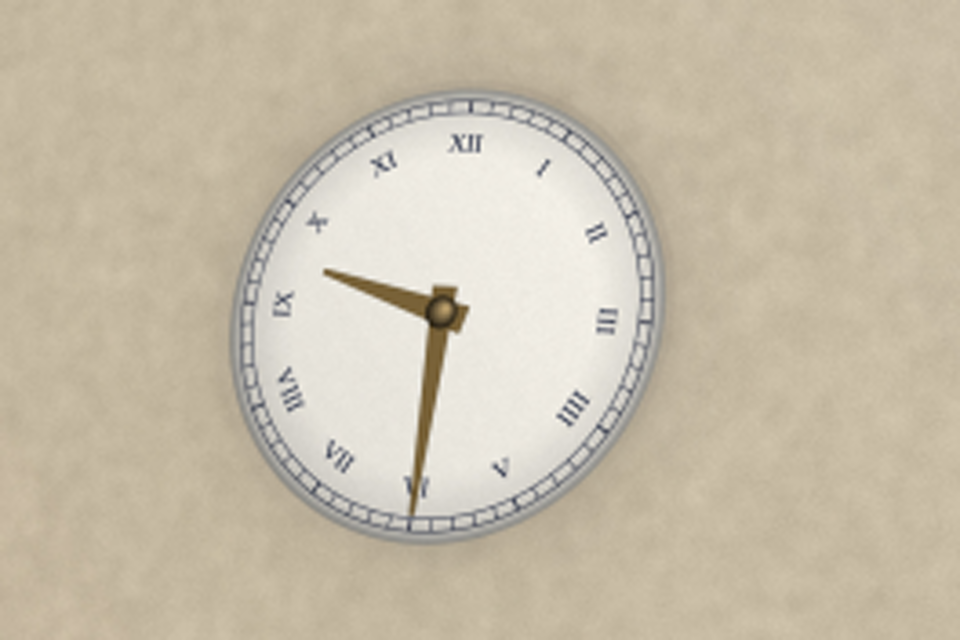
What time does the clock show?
9:30
